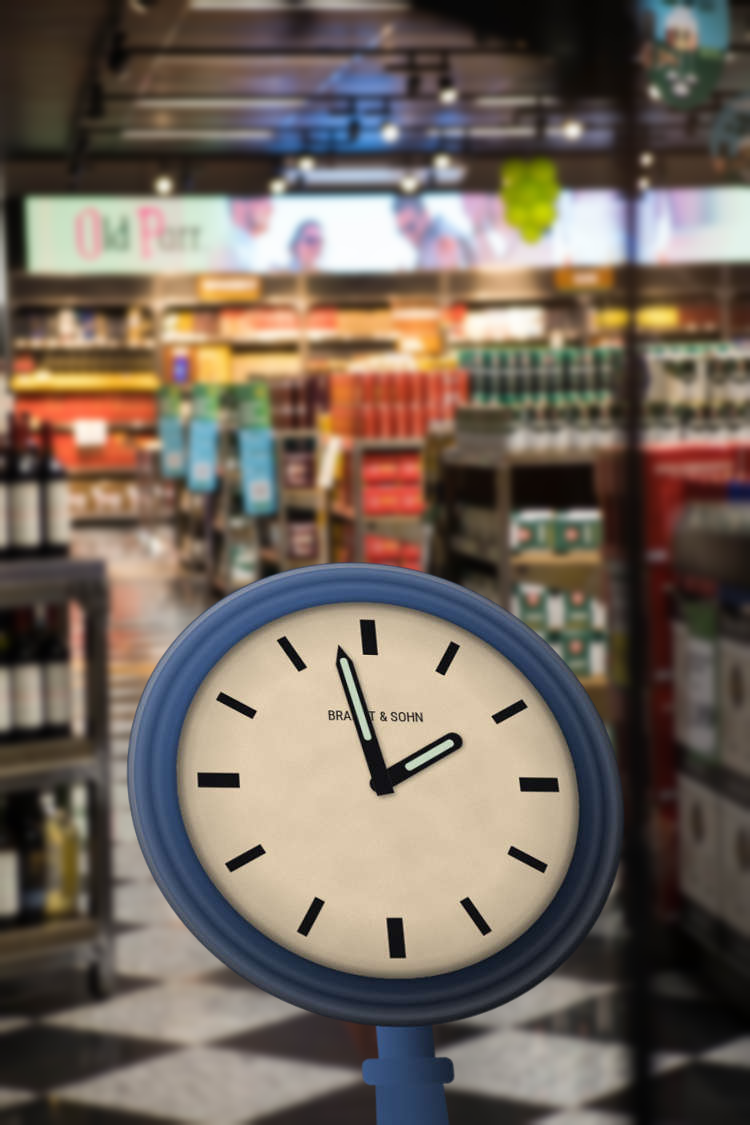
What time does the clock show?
1:58
